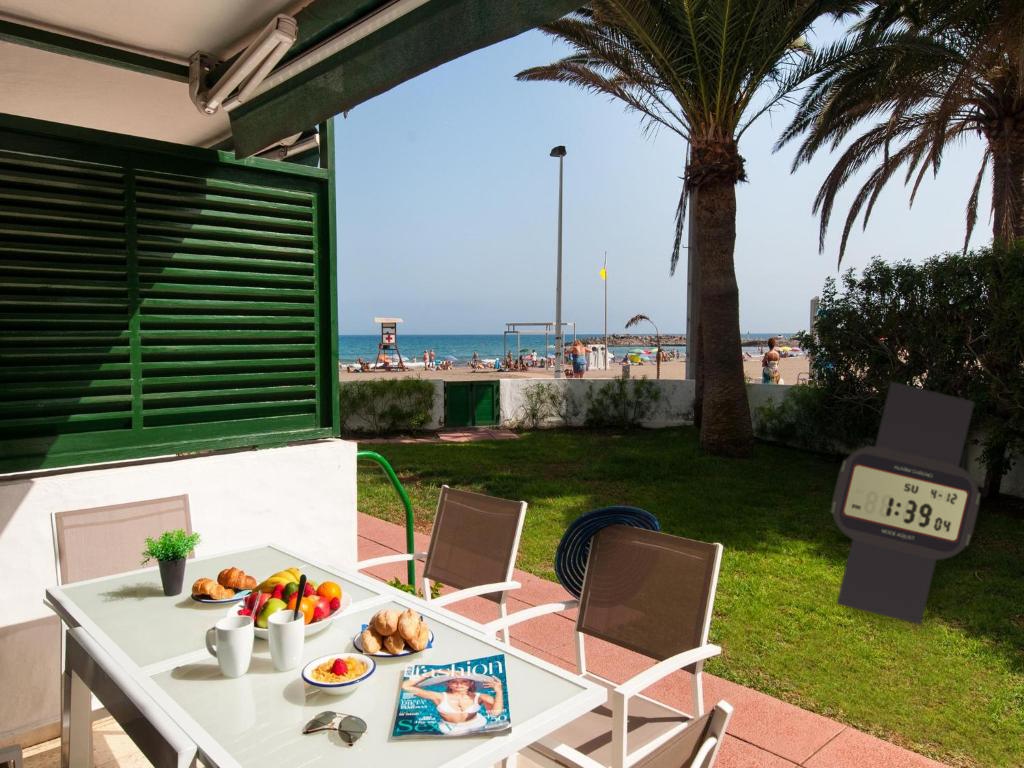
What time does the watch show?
1:39:04
